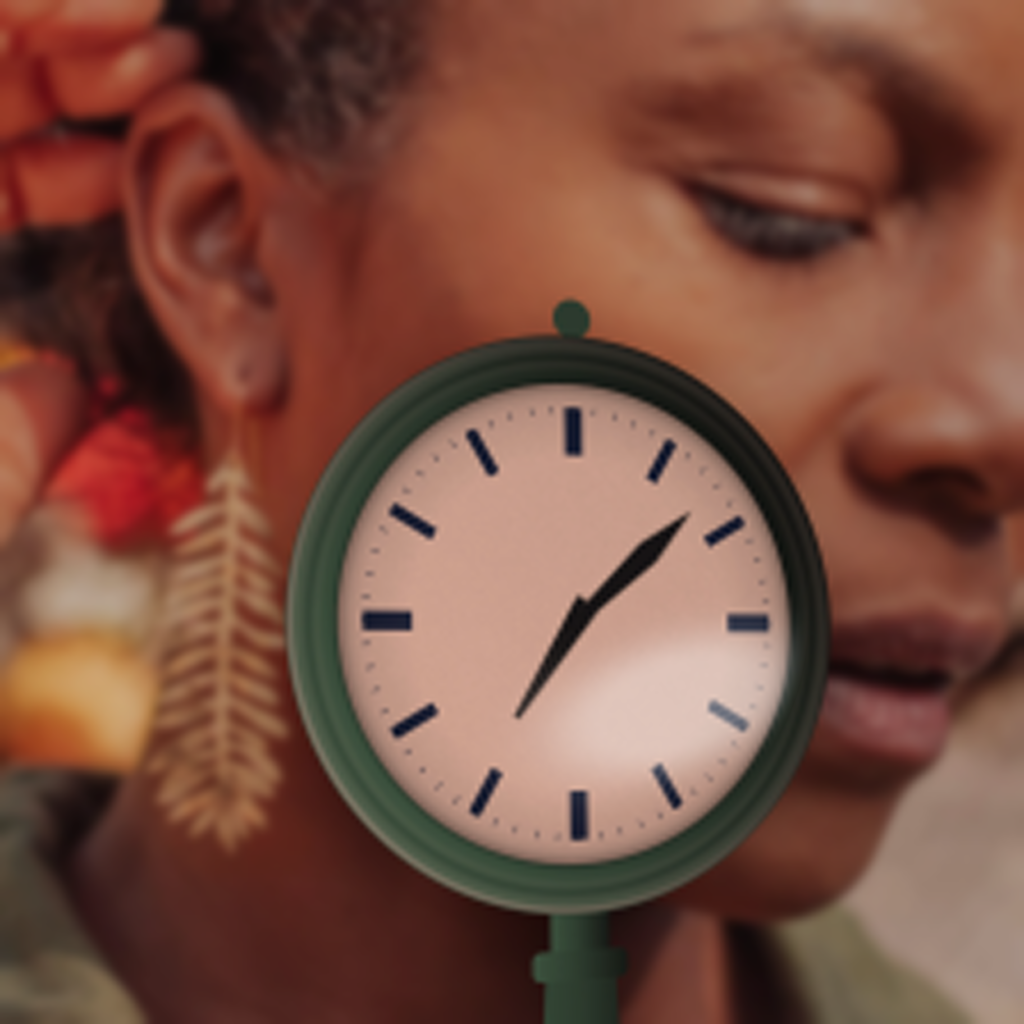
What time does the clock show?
7:08
